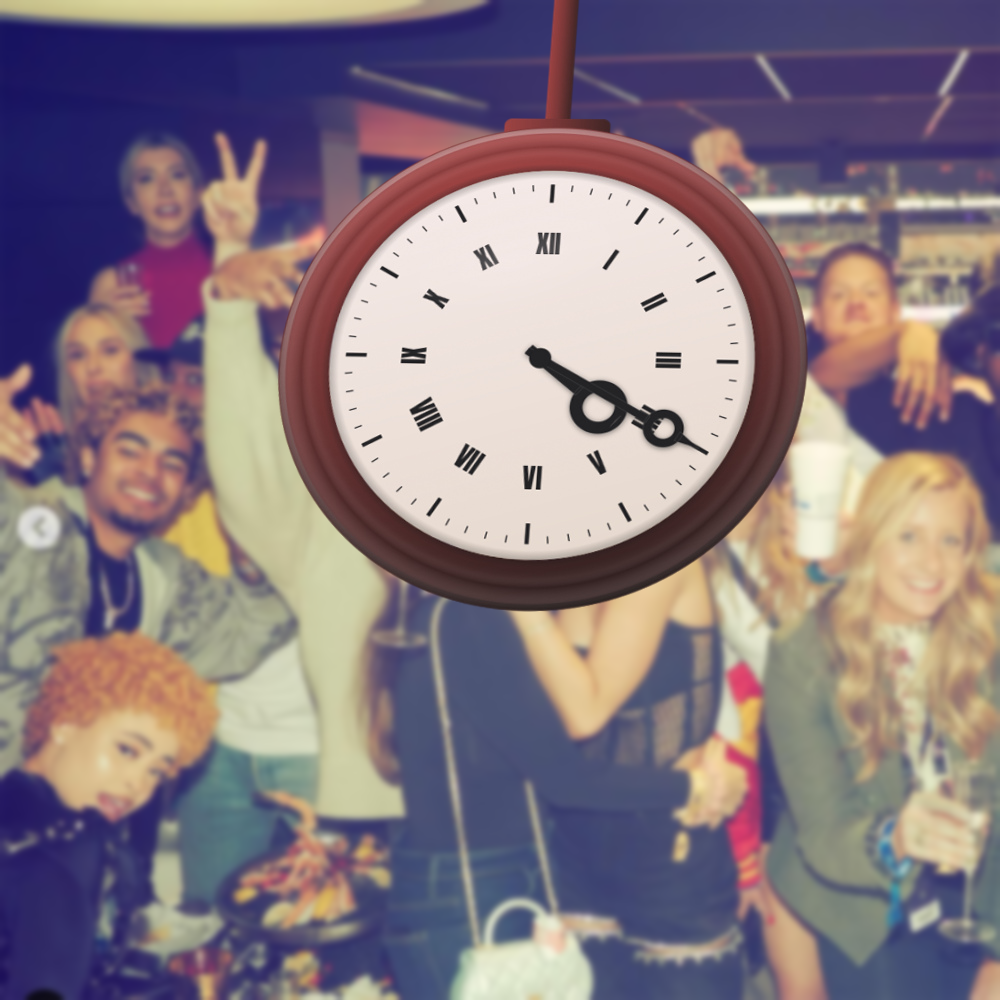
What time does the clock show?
4:20
